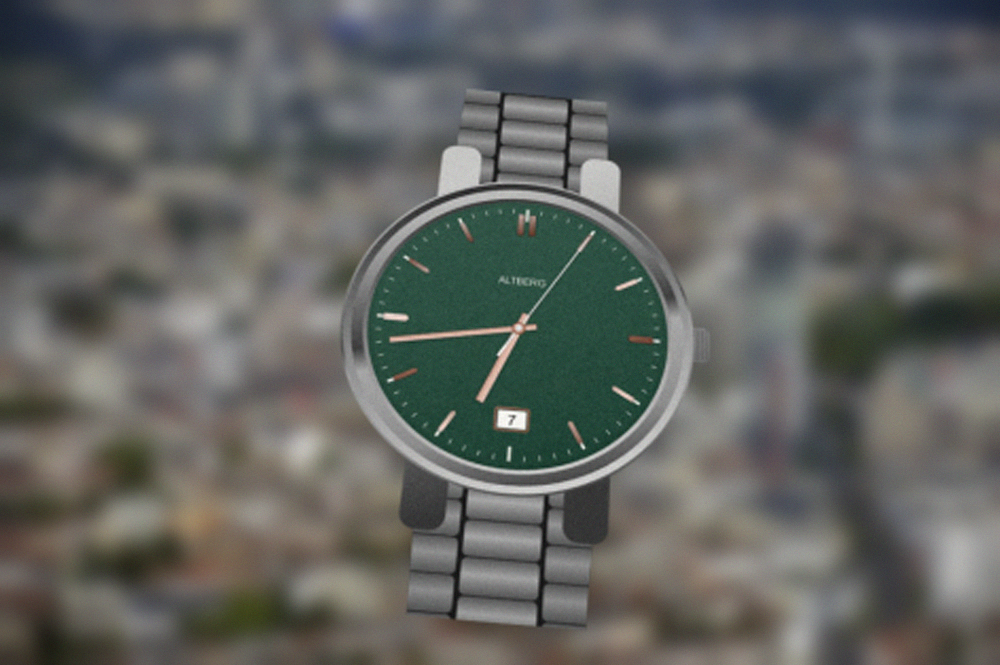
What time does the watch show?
6:43:05
